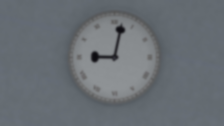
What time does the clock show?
9:02
